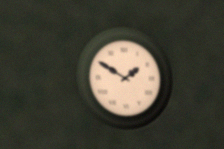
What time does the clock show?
1:50
